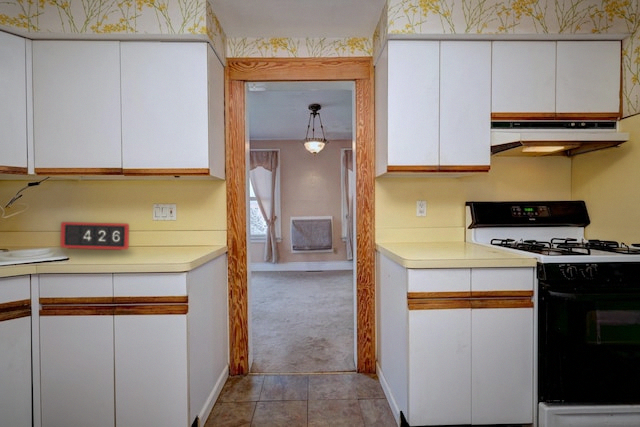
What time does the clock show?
4:26
